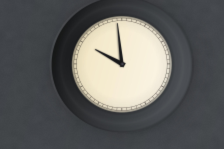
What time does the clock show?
9:59
